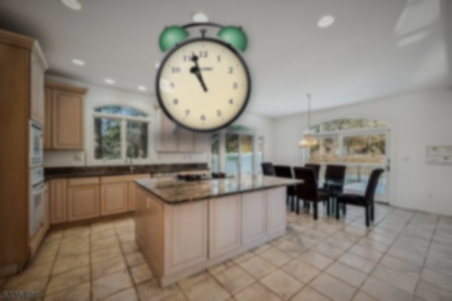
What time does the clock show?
10:57
